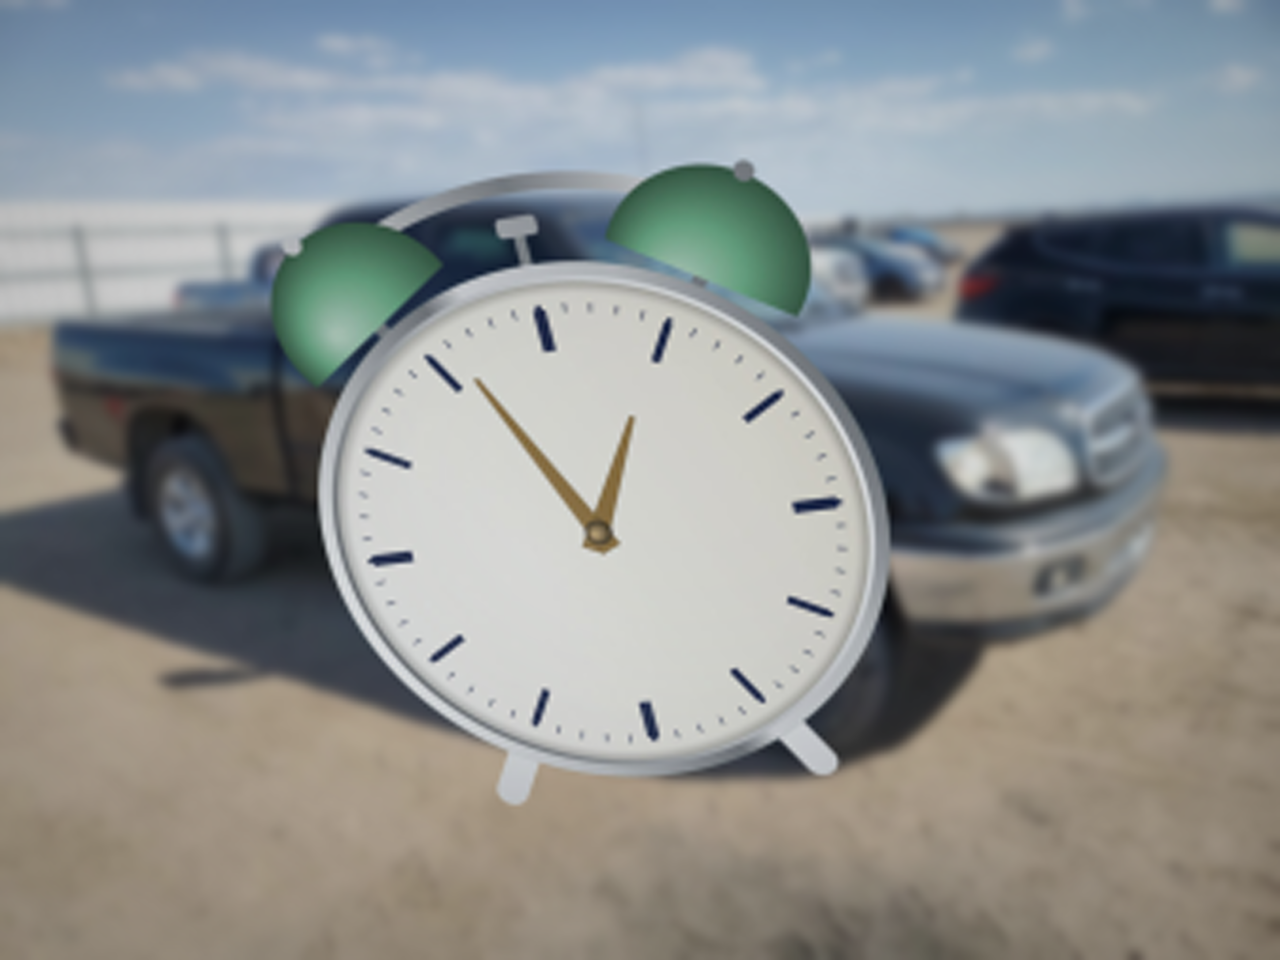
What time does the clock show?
12:56
